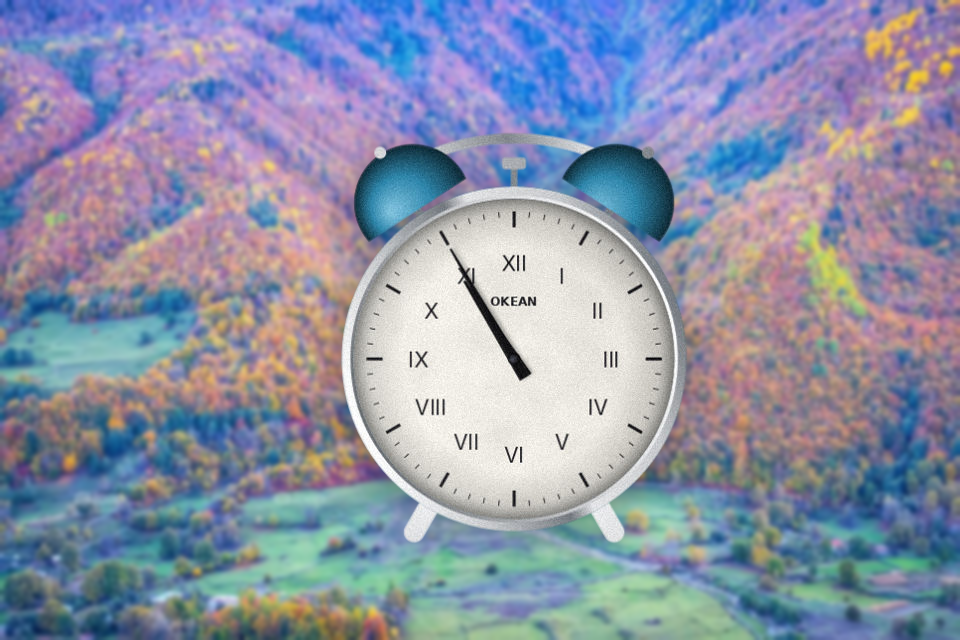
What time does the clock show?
10:55
